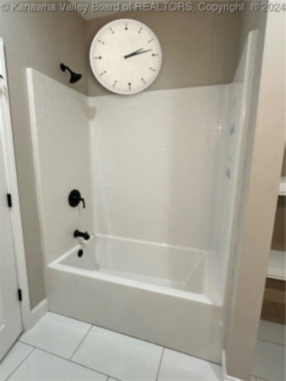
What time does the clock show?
2:13
